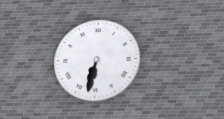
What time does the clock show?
6:32
